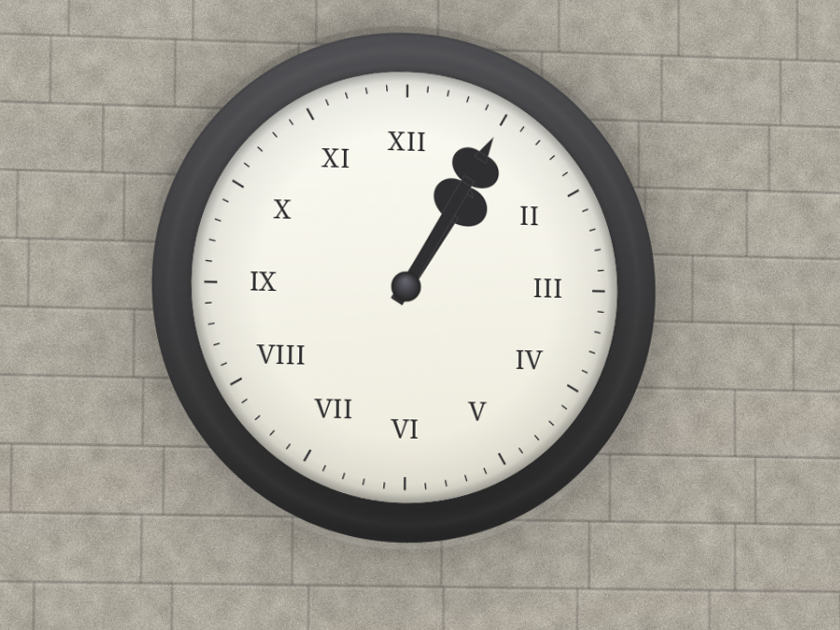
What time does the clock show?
1:05
